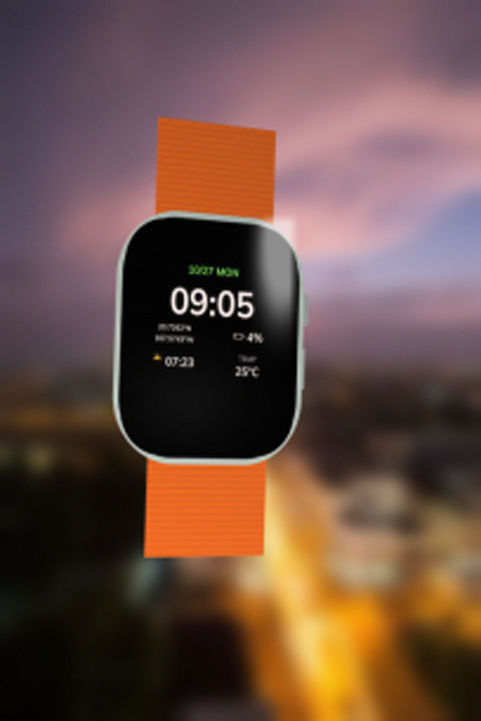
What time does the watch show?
9:05
